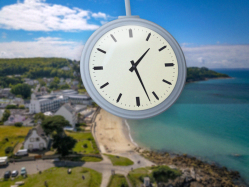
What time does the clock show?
1:27
